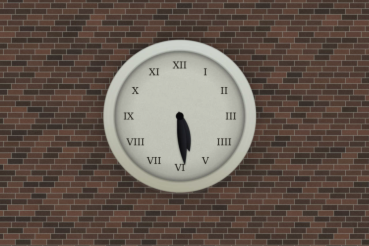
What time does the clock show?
5:29
